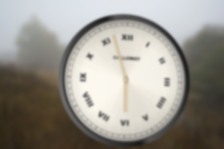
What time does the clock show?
5:57
